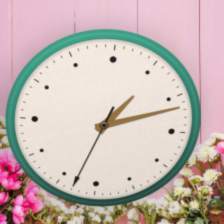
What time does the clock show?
1:11:33
